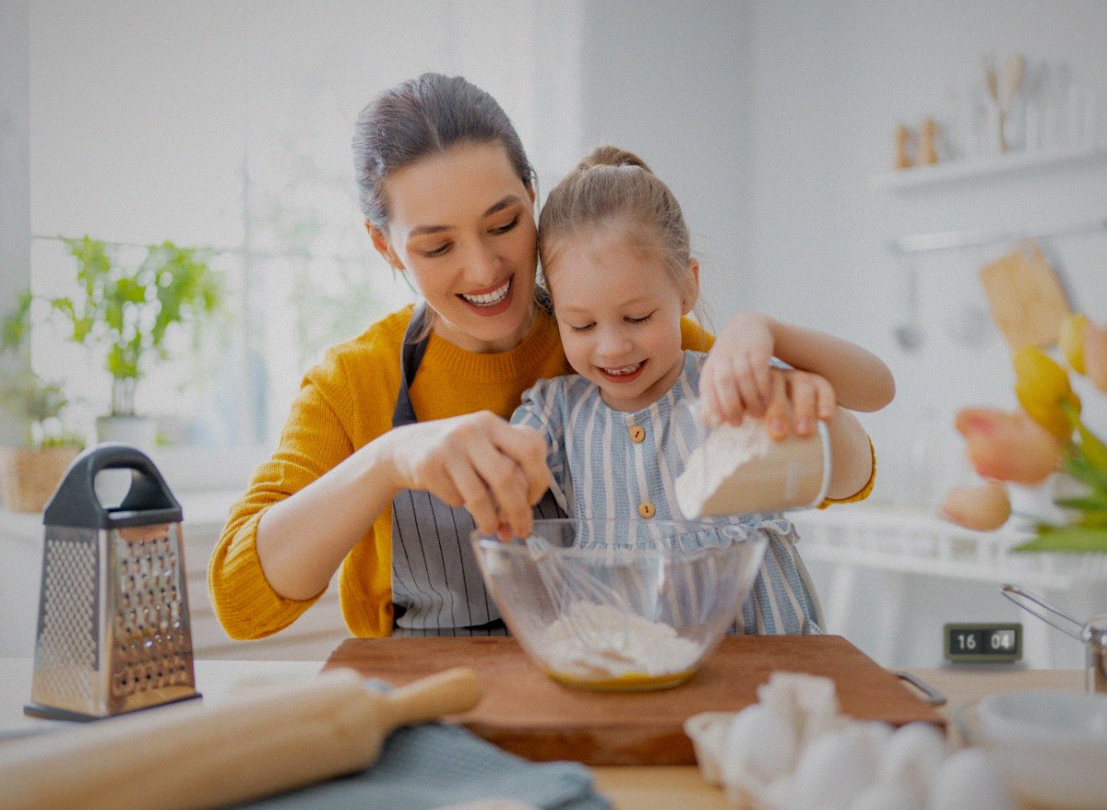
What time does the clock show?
16:04
